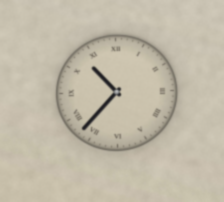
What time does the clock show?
10:37
